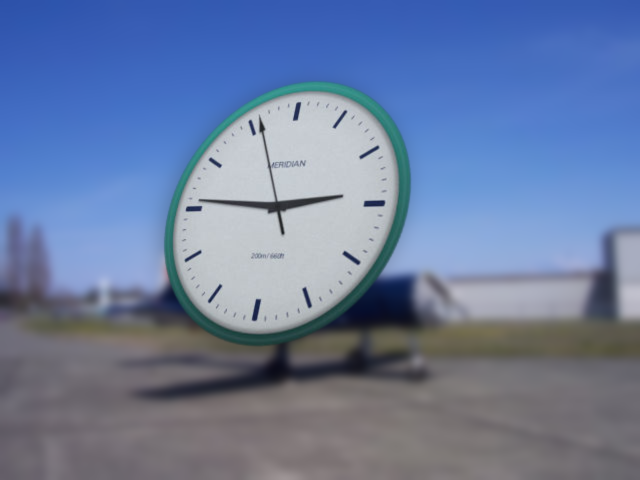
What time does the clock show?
2:45:56
